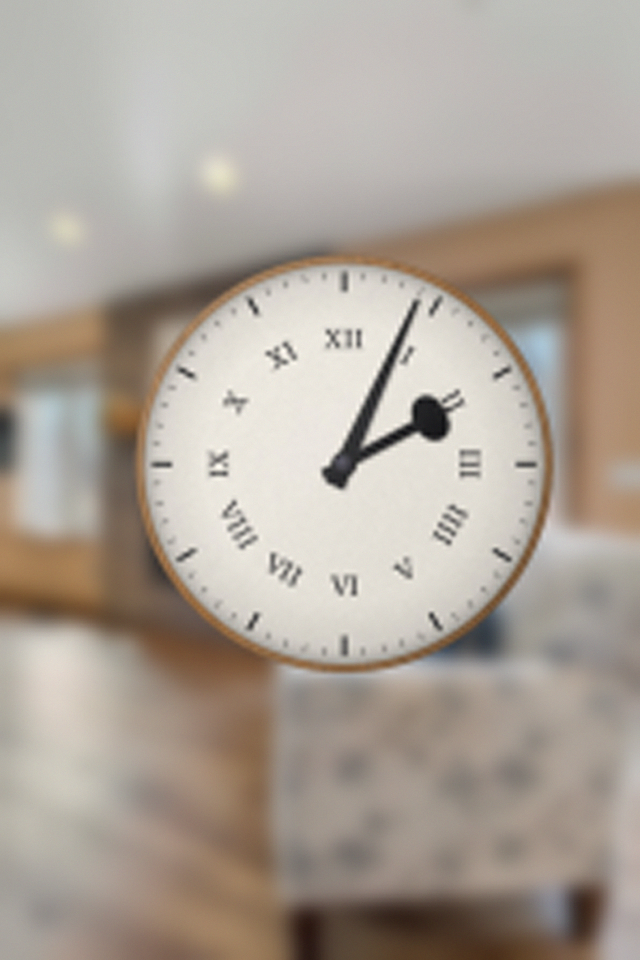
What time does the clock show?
2:04
